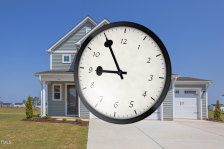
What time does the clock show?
8:55
